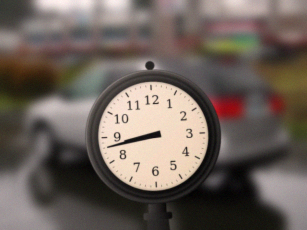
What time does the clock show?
8:43
